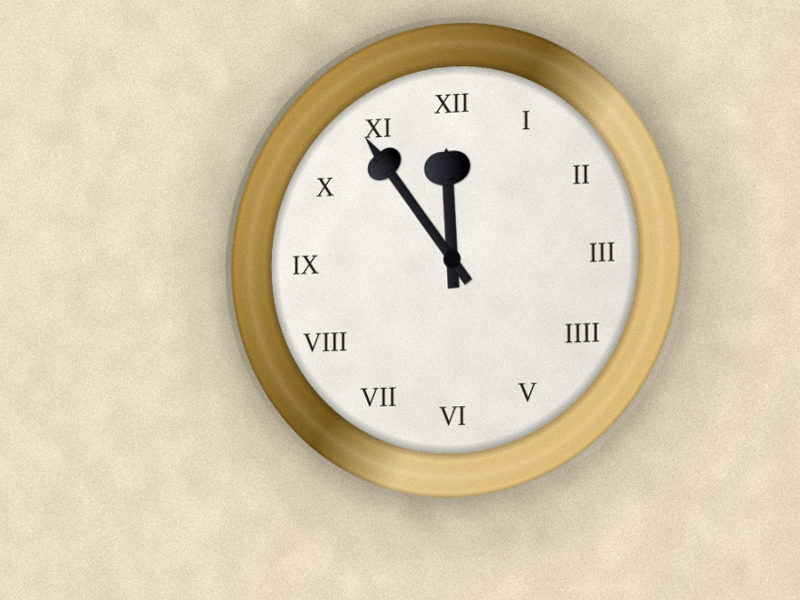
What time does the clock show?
11:54
